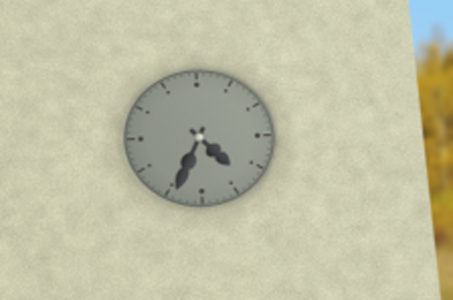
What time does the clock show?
4:34
